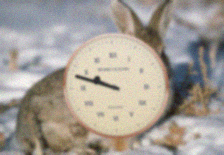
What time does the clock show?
9:48
